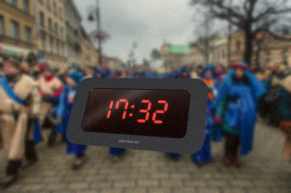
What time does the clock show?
17:32
